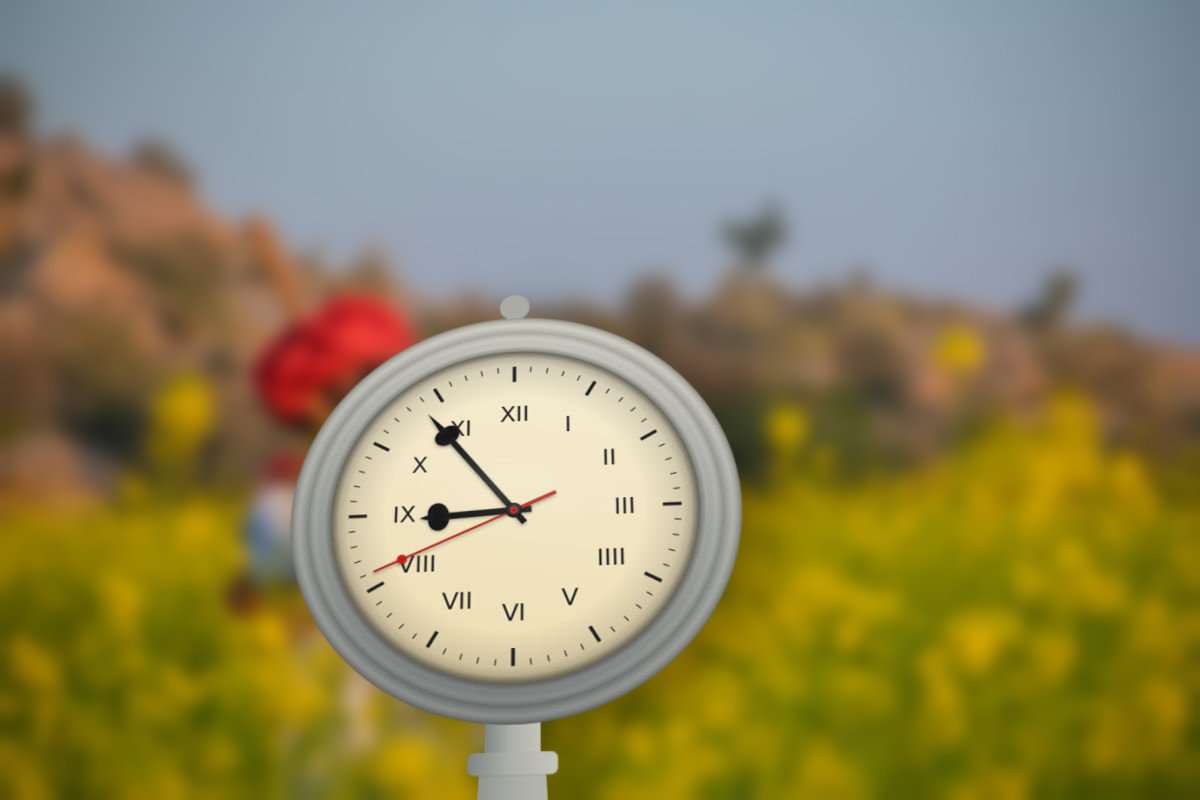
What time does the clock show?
8:53:41
